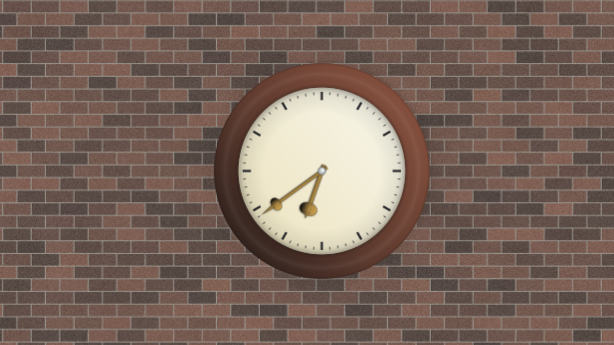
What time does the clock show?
6:39
